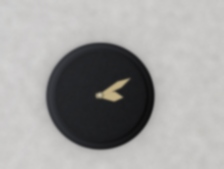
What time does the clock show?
3:10
